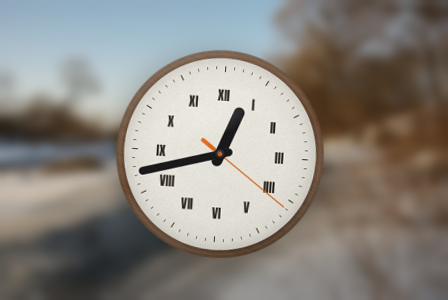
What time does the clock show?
12:42:21
